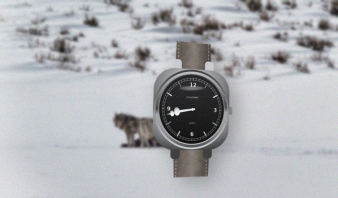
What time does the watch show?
8:43
